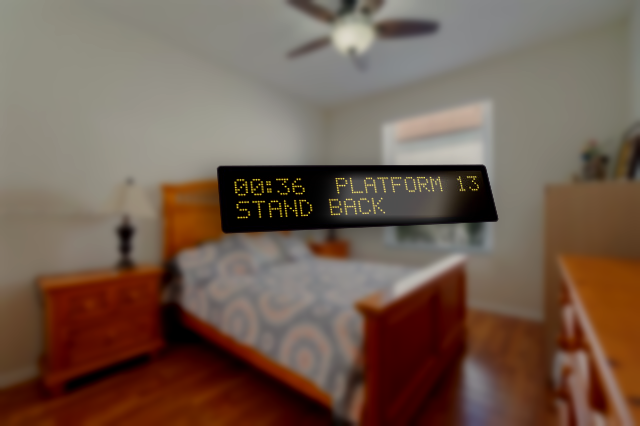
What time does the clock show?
0:36
